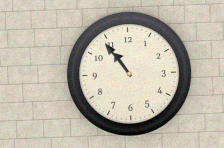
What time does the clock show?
10:54
